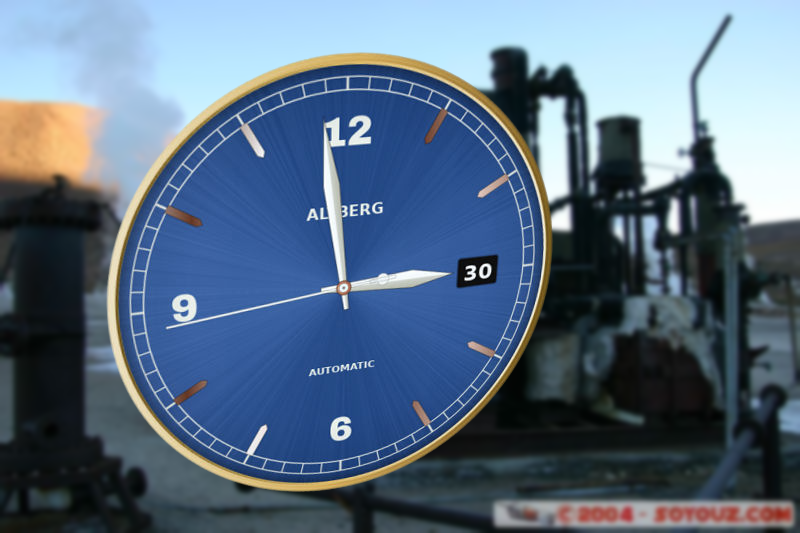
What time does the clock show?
2:58:44
